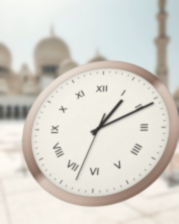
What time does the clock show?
1:10:33
